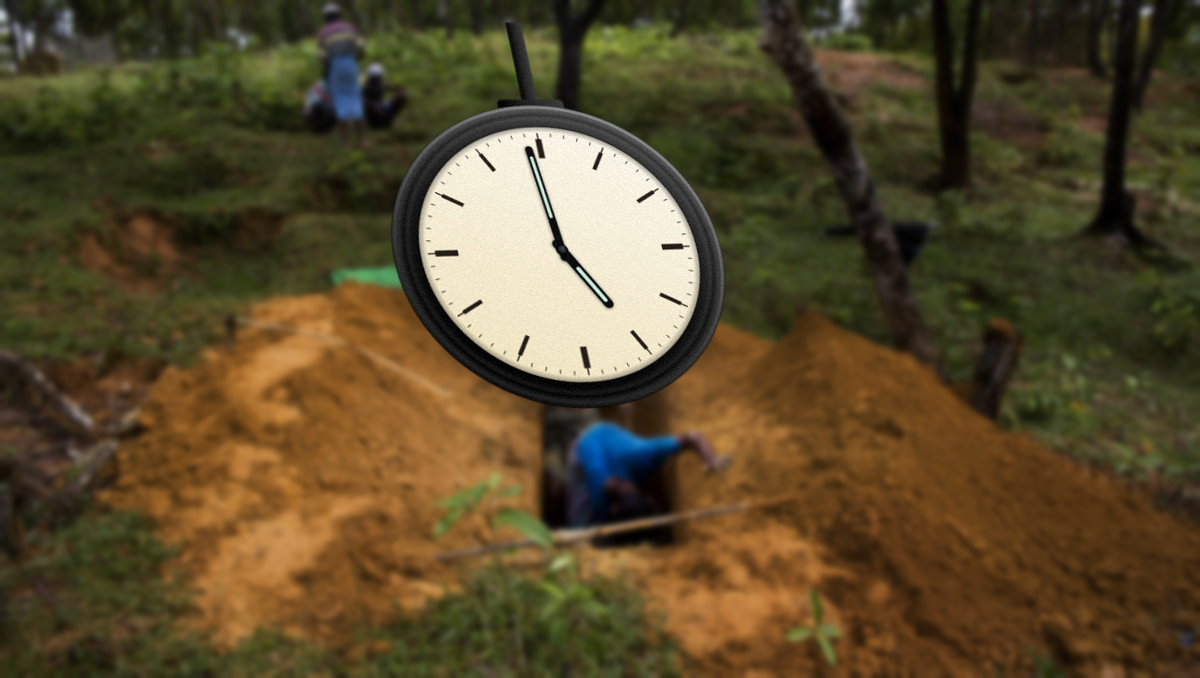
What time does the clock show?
4:59
